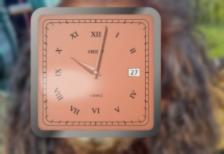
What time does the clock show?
10:02
